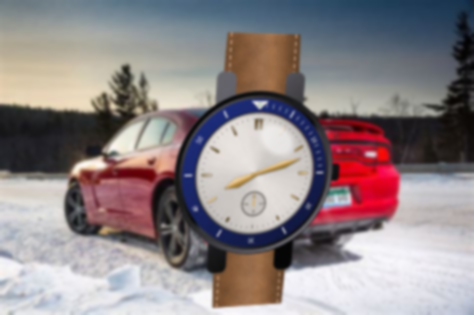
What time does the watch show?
8:12
